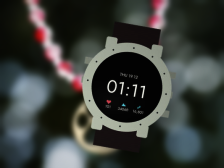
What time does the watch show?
1:11
